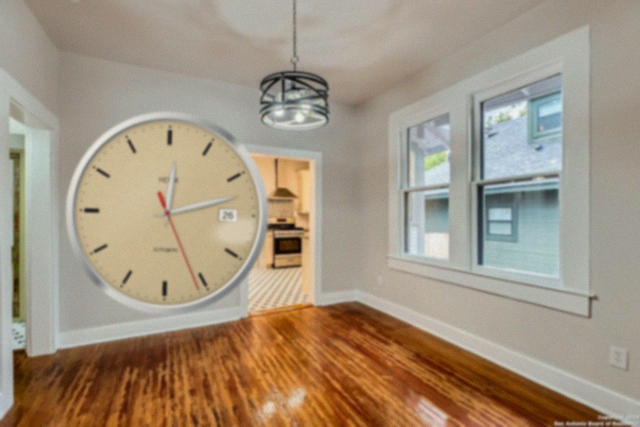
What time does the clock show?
12:12:26
